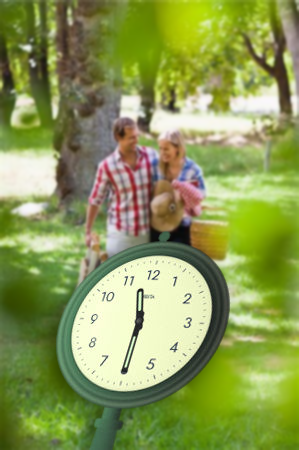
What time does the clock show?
11:30
